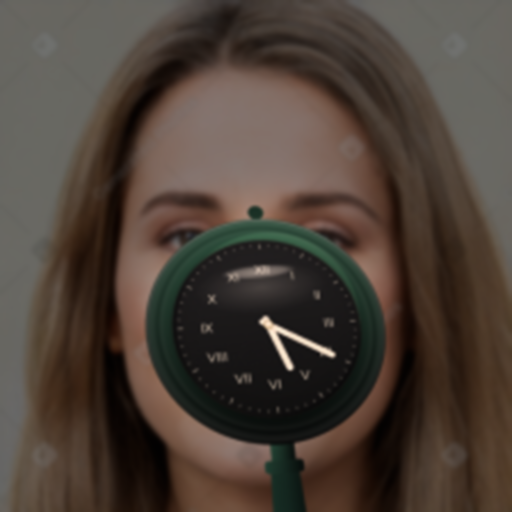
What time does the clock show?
5:20
